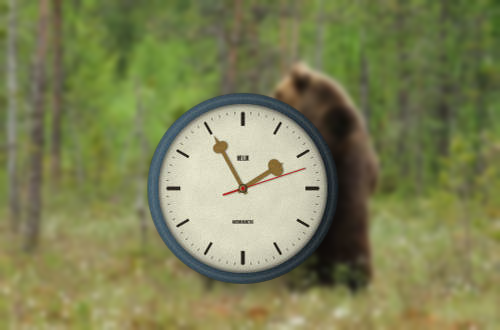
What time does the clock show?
1:55:12
